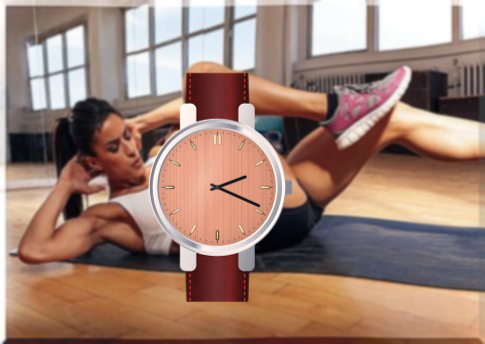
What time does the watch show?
2:19
